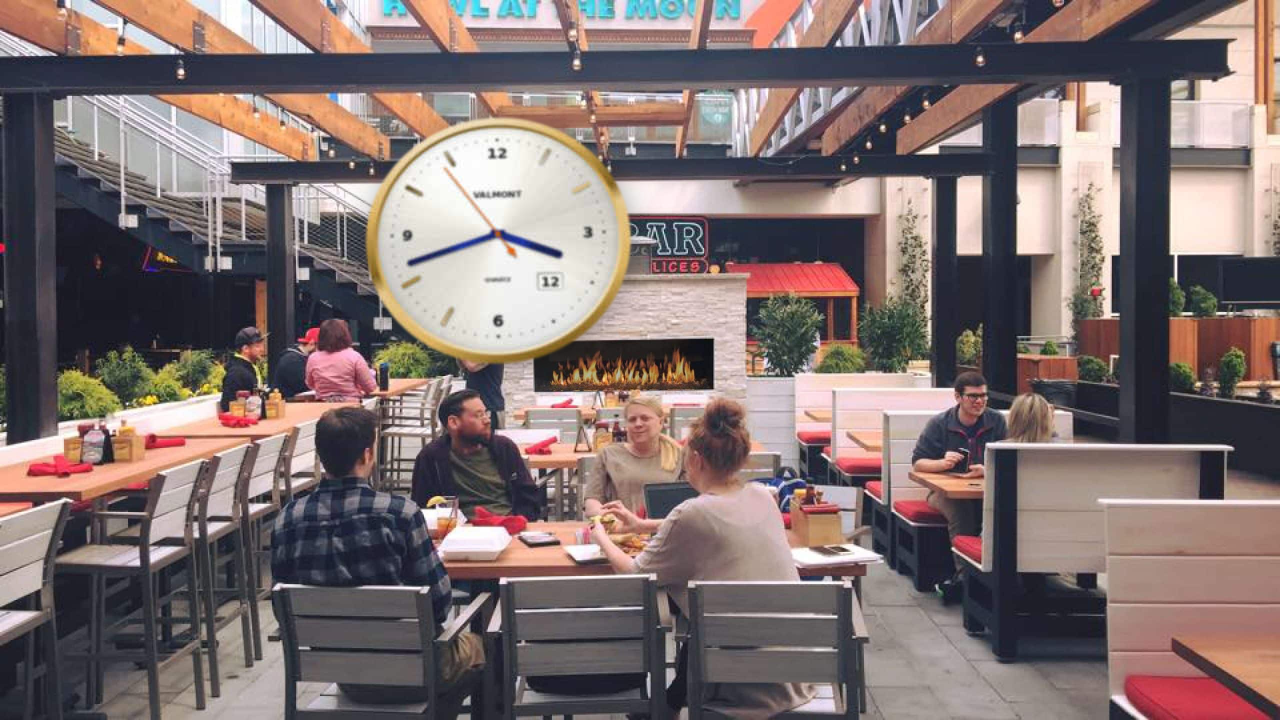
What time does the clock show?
3:41:54
